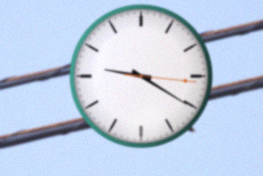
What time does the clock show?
9:20:16
